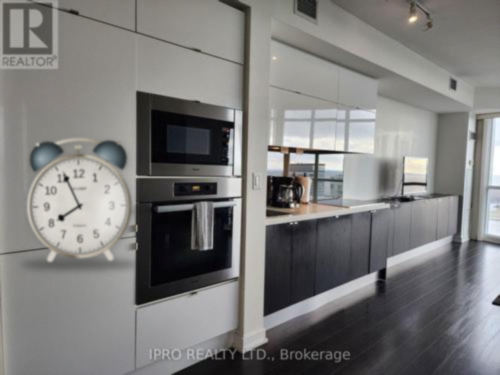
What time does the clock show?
7:56
